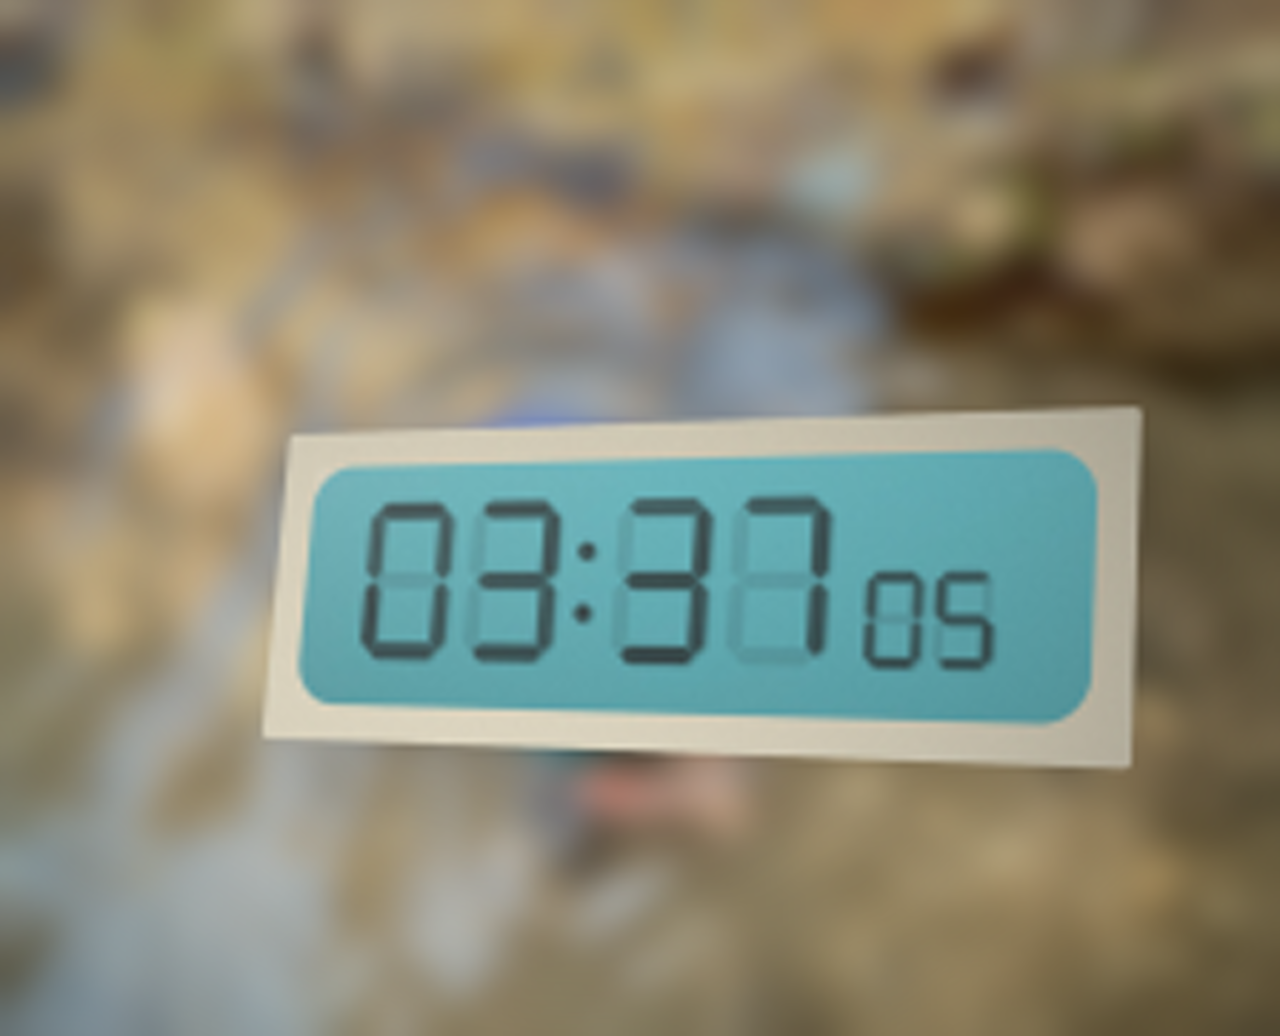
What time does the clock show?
3:37:05
